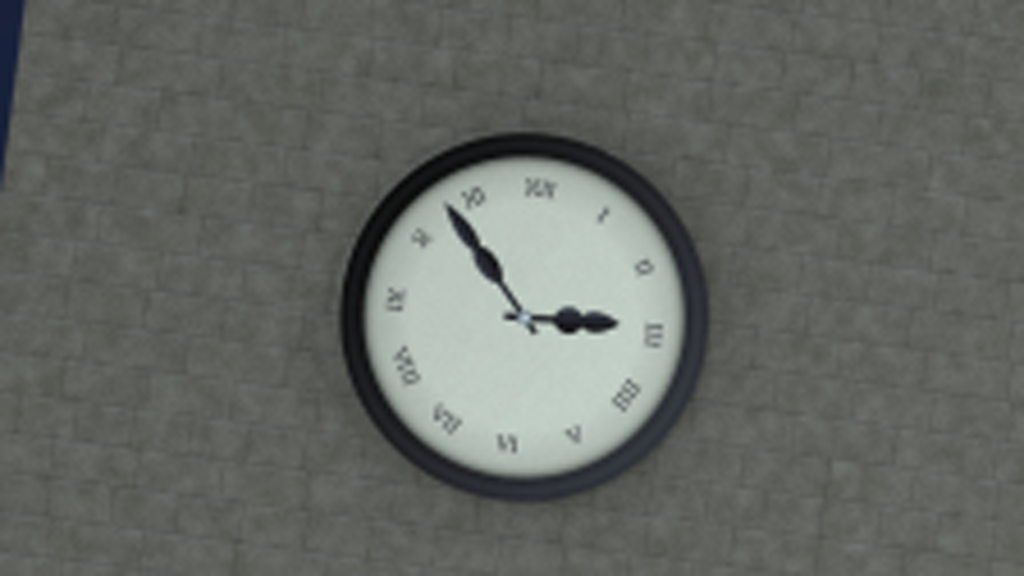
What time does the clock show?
2:53
